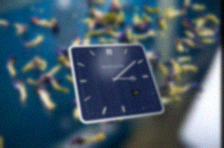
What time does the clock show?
3:09
